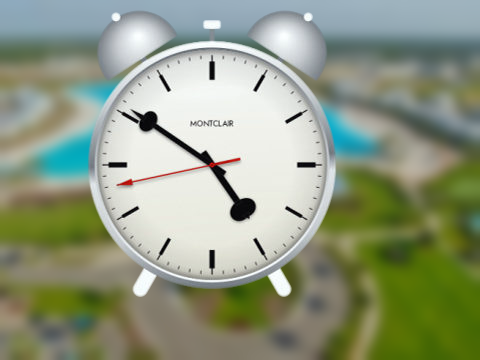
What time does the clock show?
4:50:43
